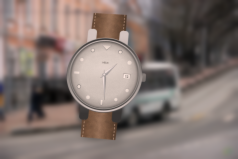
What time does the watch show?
1:29
